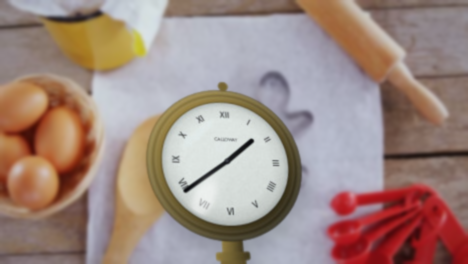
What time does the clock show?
1:39
